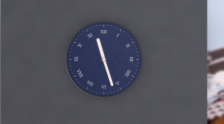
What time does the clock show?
11:27
